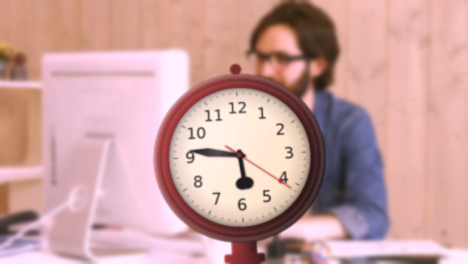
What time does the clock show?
5:46:21
